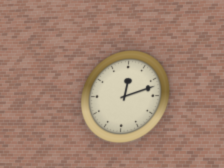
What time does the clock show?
12:12
